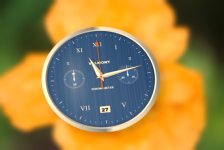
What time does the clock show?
11:13
